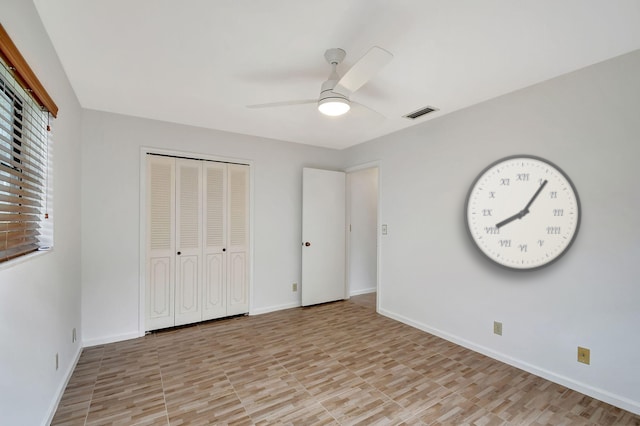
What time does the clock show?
8:06
